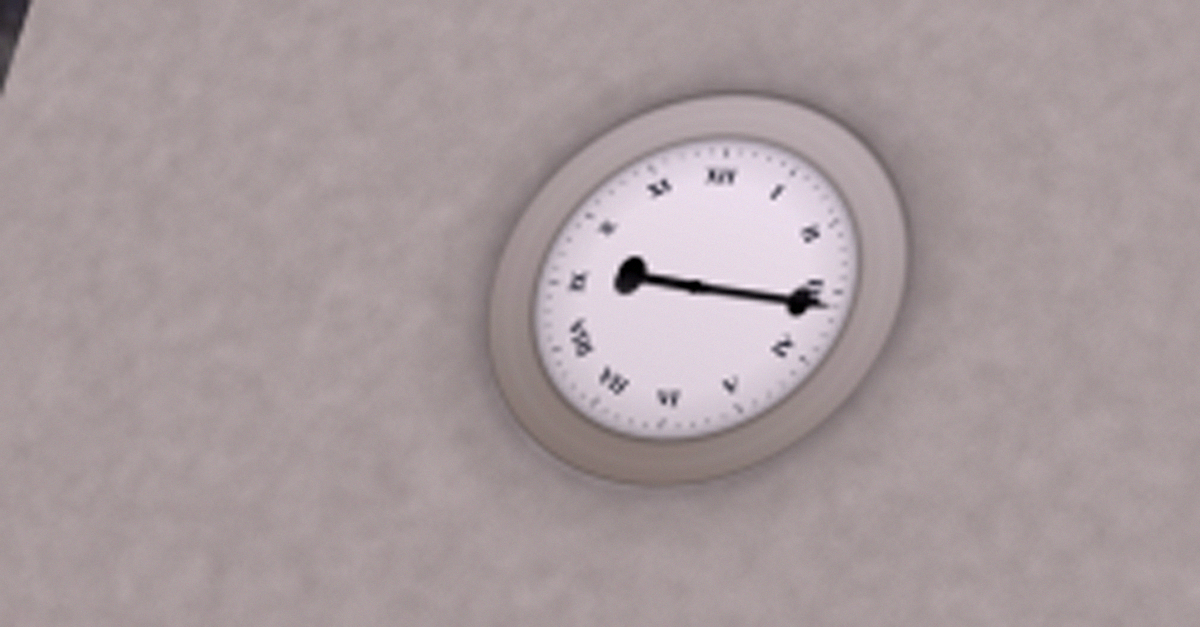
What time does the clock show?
9:16
